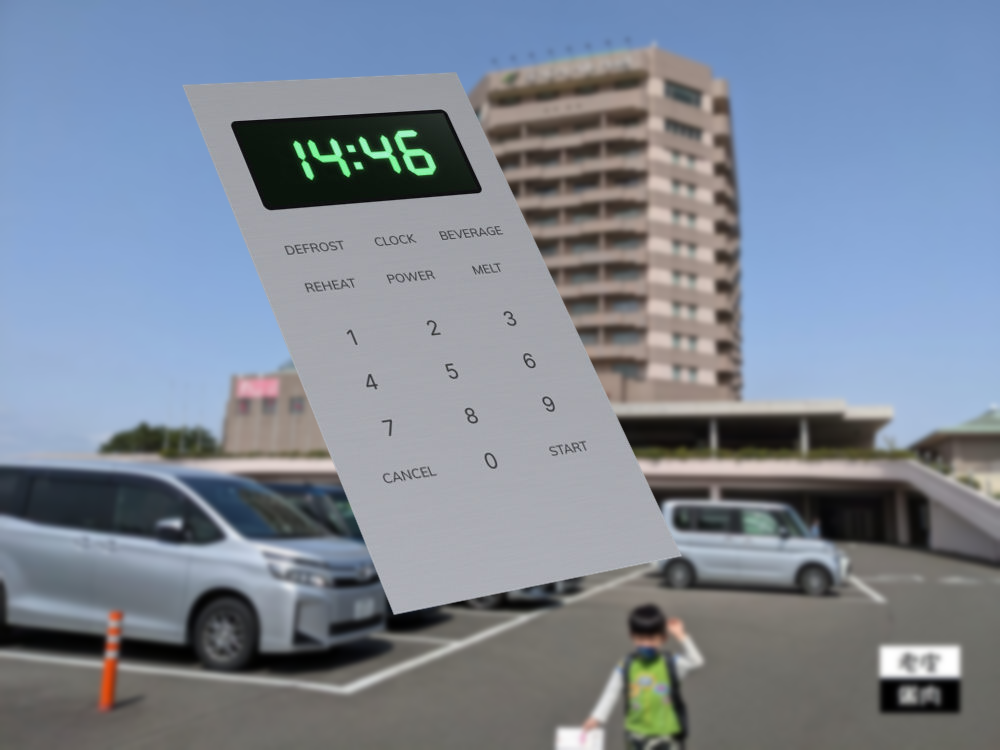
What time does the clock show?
14:46
